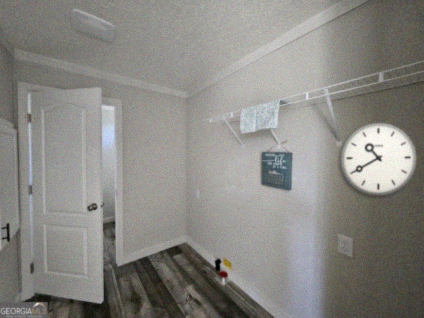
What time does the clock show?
10:40
